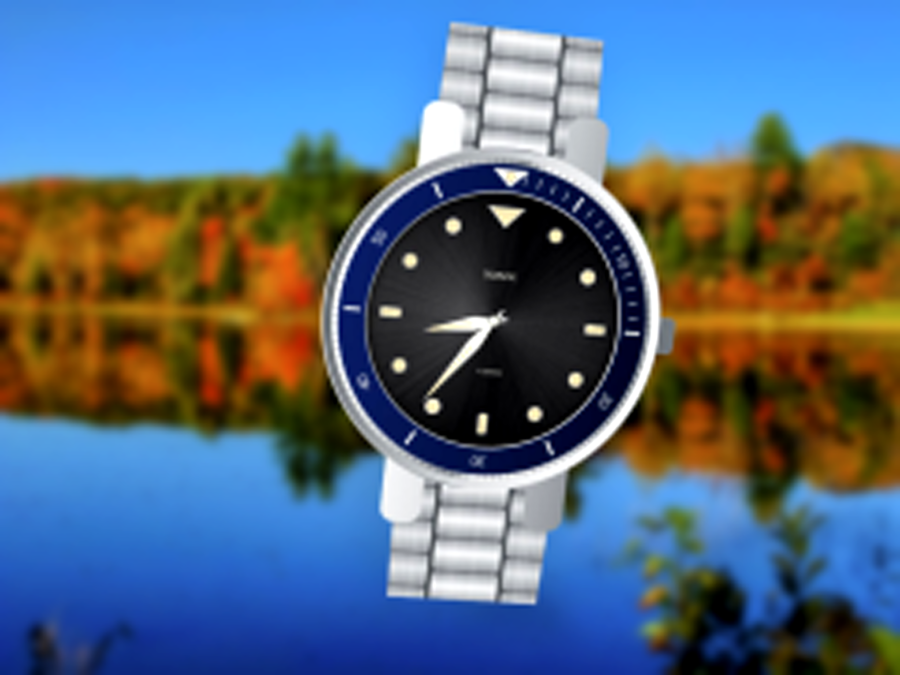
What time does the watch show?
8:36
